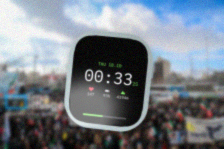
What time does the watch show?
0:33
